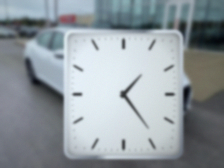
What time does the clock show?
1:24
